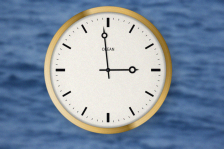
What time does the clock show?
2:59
